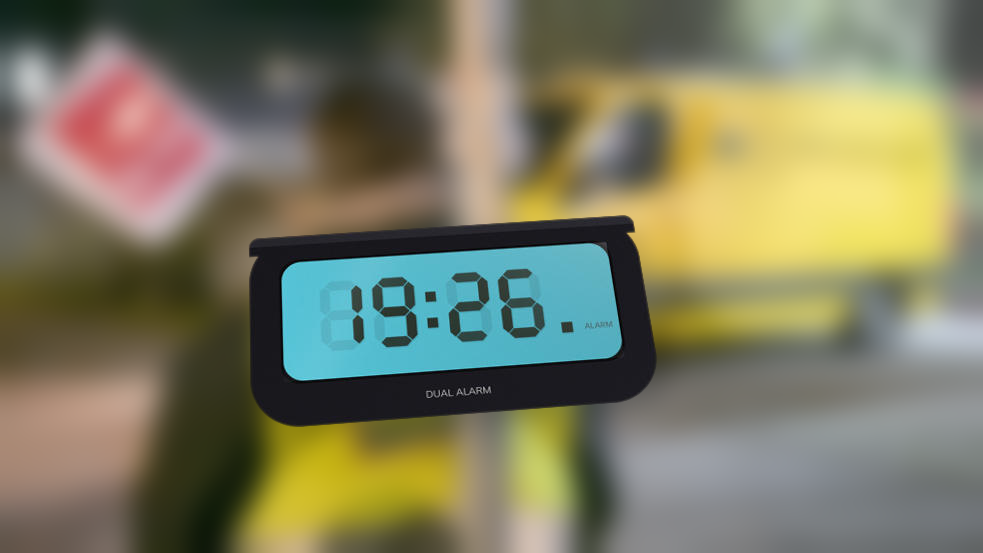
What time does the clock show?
19:26
